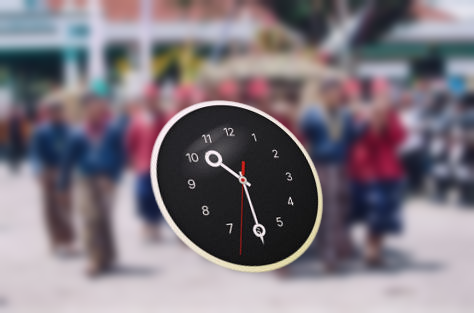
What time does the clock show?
10:29:33
